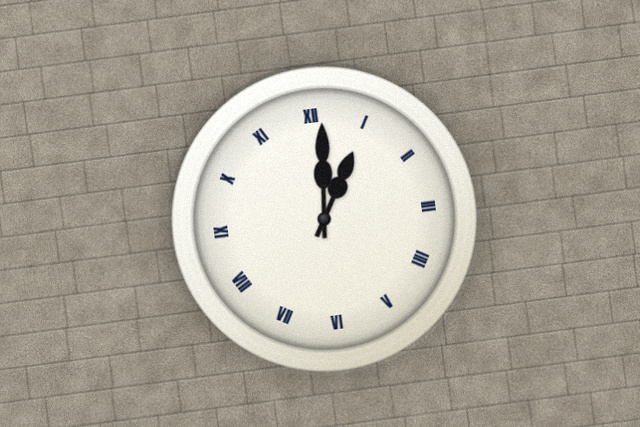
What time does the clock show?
1:01
